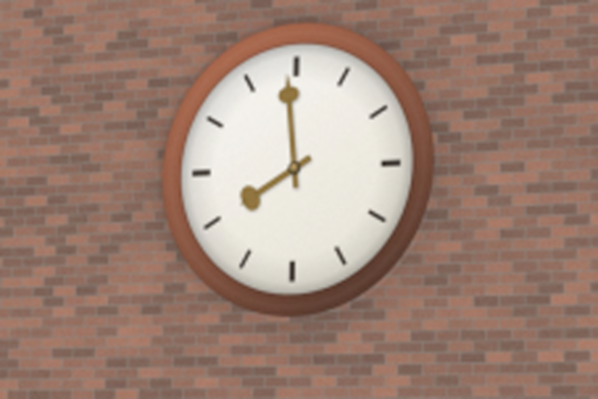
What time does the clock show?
7:59
